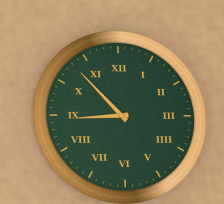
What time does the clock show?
8:53
